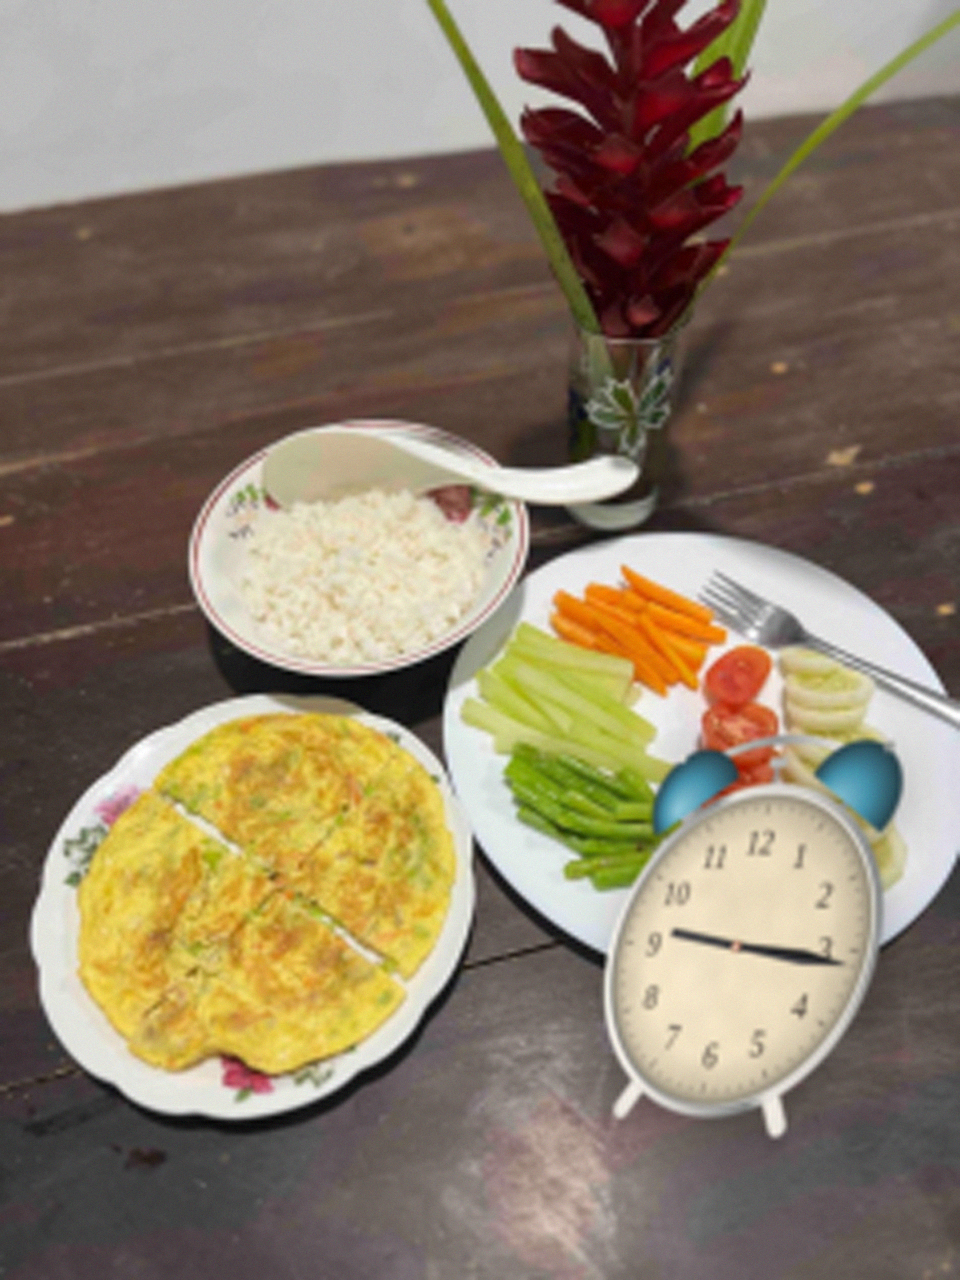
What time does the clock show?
9:16
